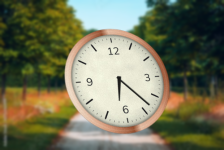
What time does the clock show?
6:23
